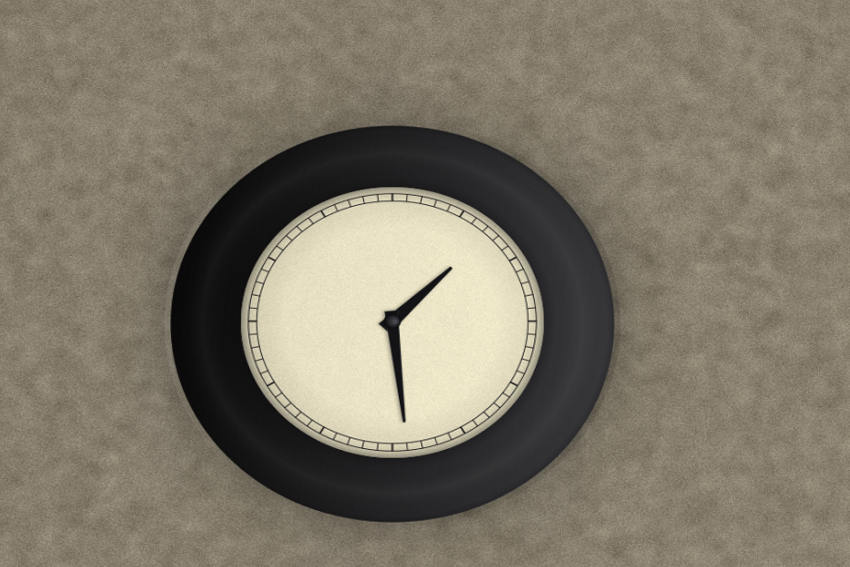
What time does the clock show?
1:29
